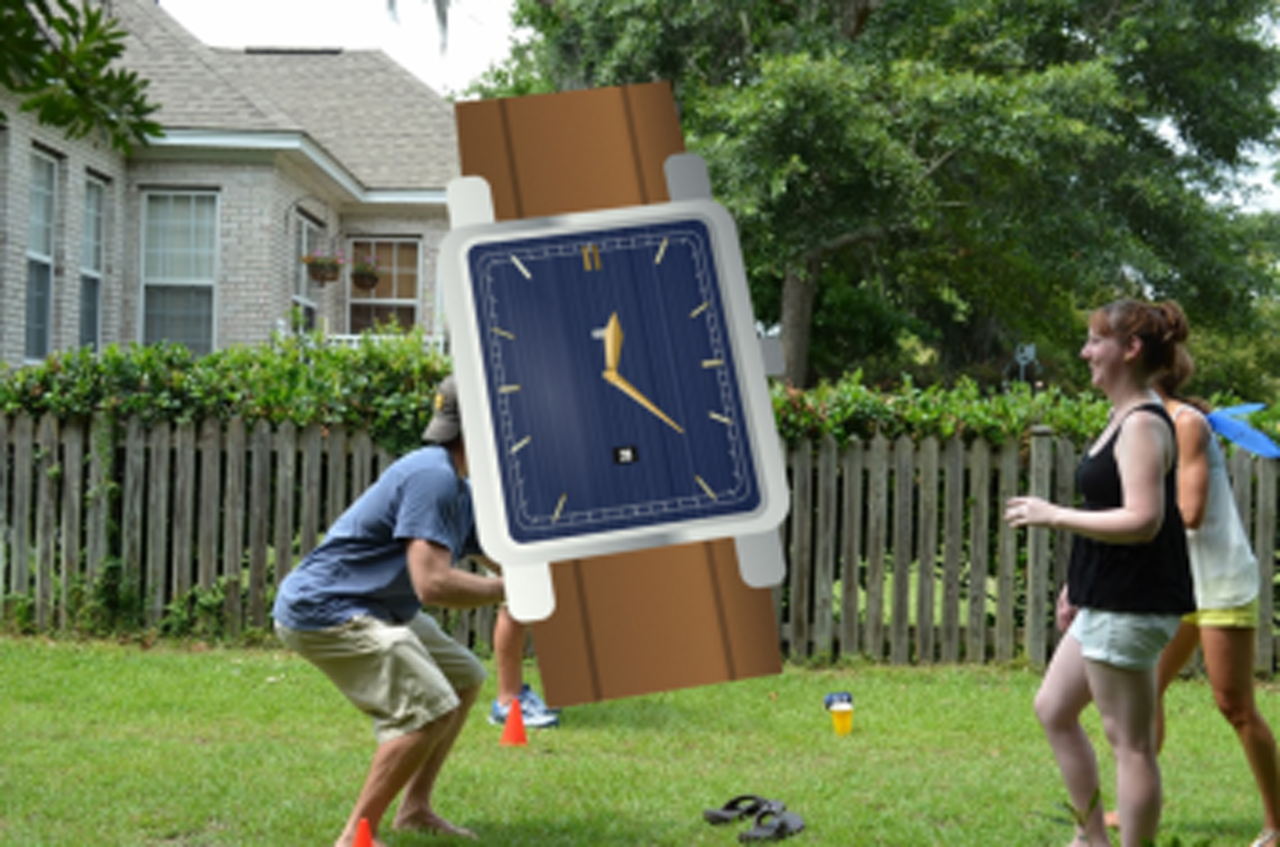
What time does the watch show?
12:23
